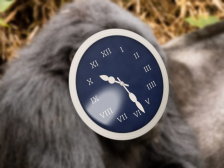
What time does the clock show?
10:28
